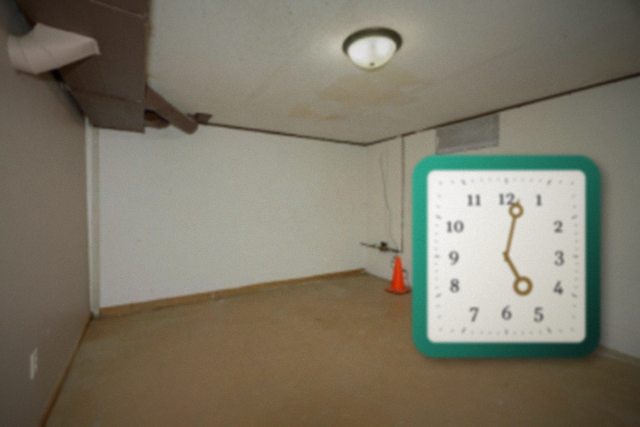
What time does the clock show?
5:02
